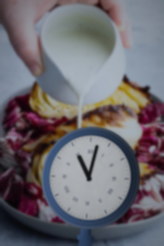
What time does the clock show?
11:02
